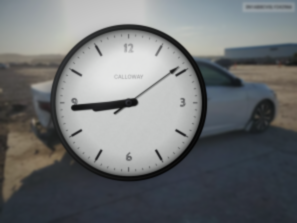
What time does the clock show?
8:44:09
